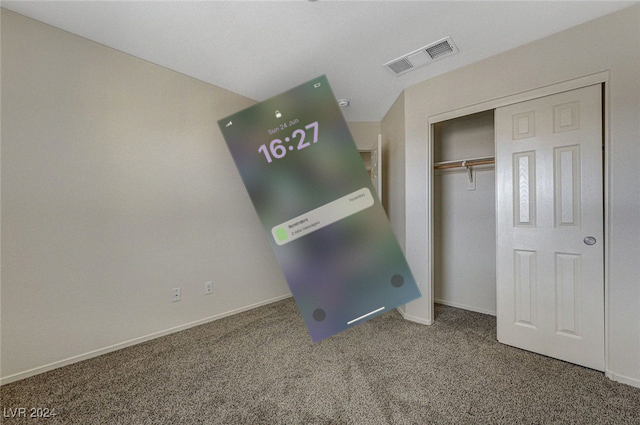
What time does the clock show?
16:27
